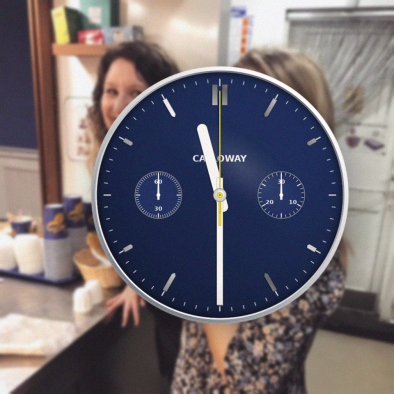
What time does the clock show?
11:30
